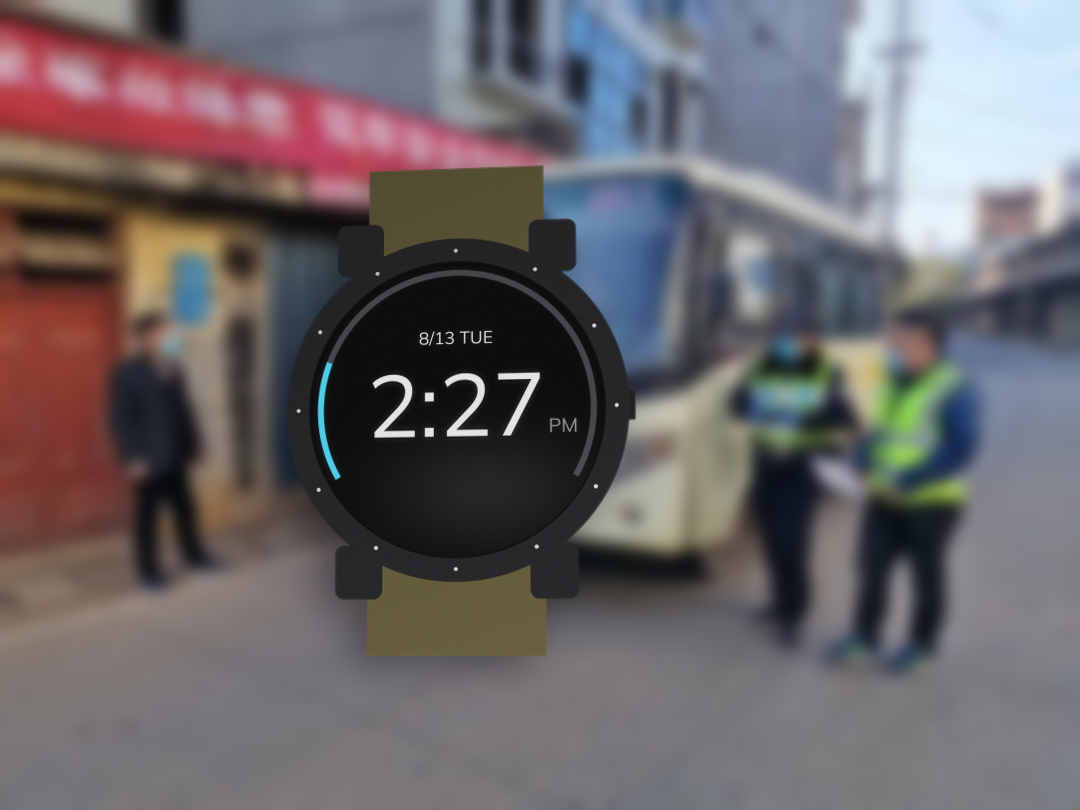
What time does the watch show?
2:27
